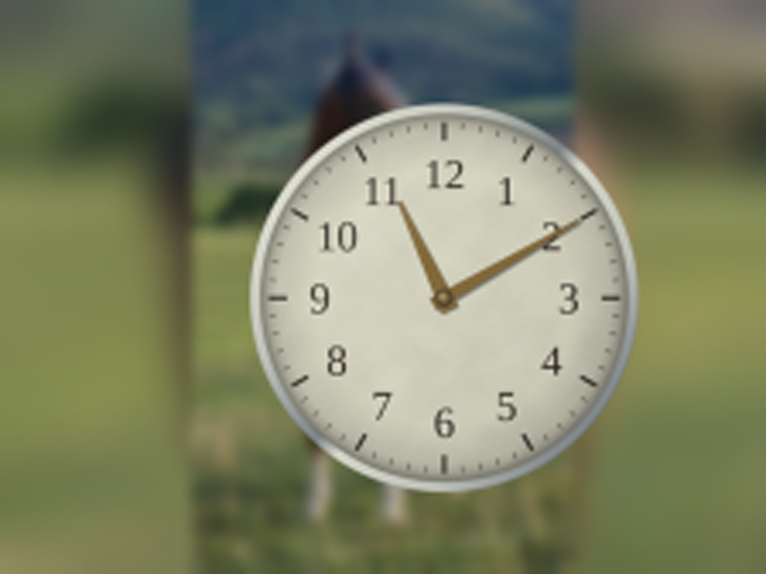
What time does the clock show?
11:10
